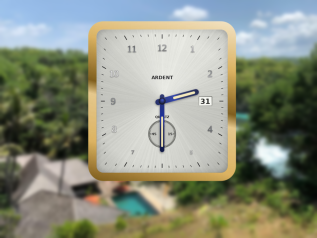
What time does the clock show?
2:30
